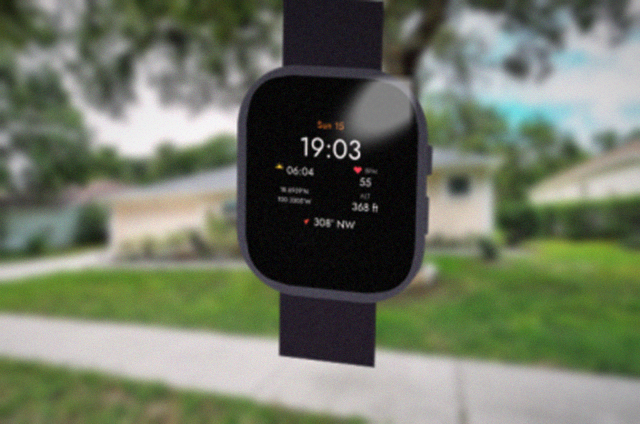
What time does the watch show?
19:03
